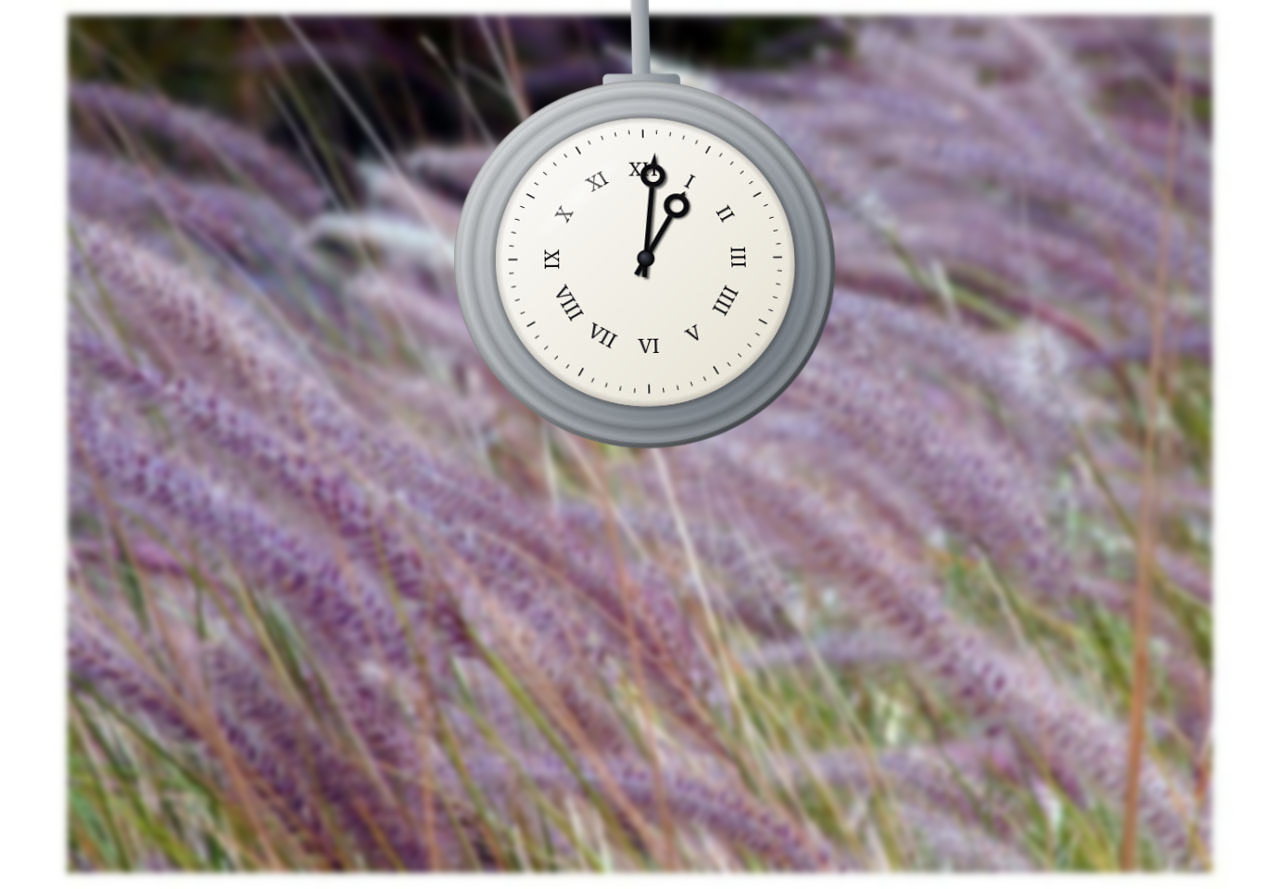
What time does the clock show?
1:01
